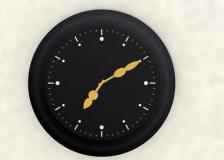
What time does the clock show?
7:10
